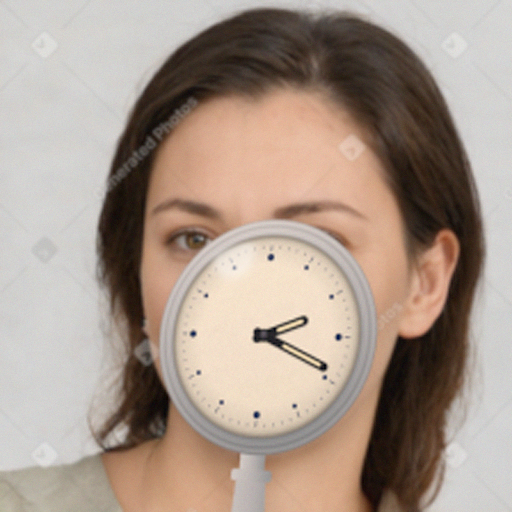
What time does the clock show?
2:19
